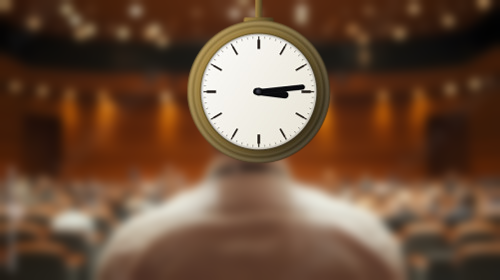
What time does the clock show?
3:14
